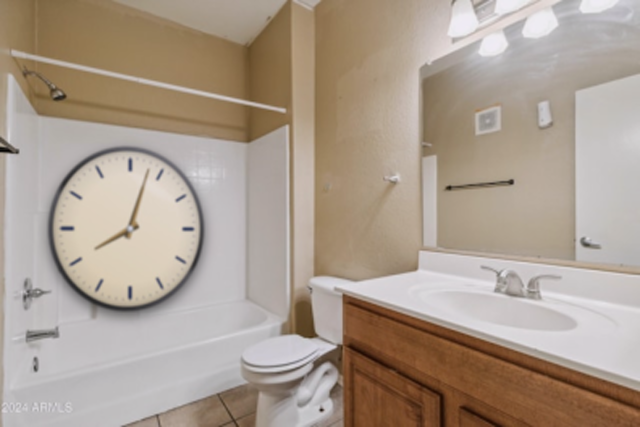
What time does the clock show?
8:03
